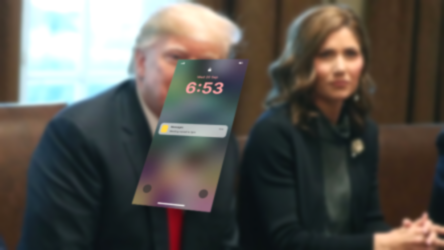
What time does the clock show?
6:53
